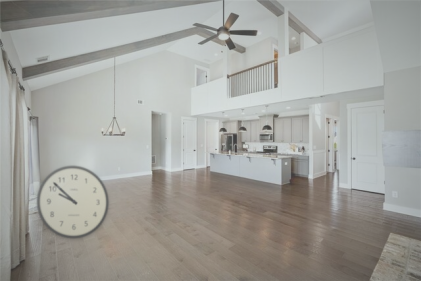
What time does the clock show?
9:52
